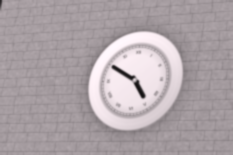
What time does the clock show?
4:50
